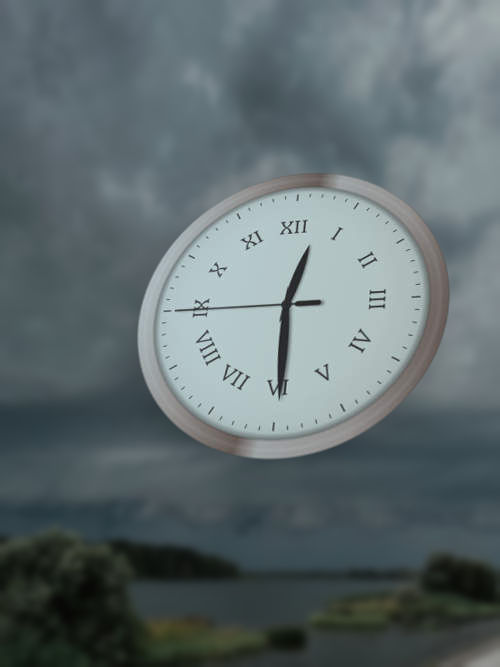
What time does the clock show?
12:29:45
